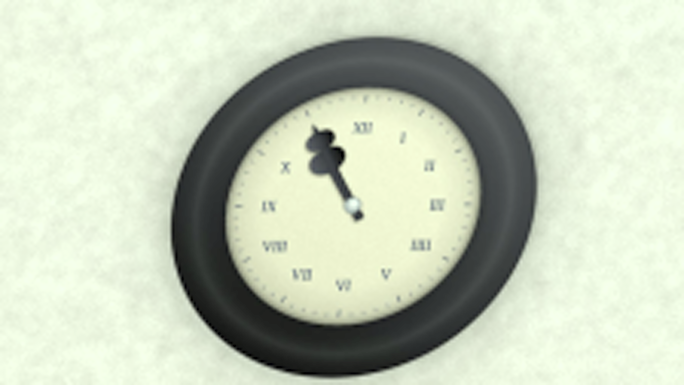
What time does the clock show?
10:55
